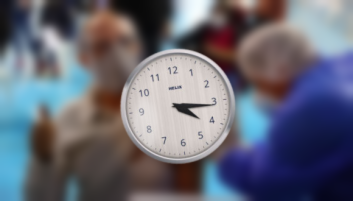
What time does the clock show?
4:16
